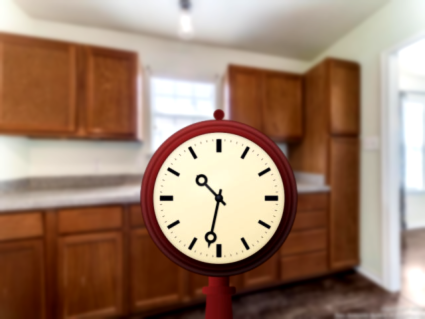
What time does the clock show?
10:32
